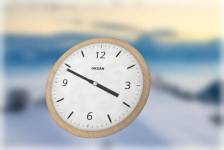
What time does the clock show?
3:49
